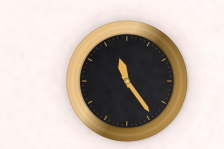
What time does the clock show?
11:24
